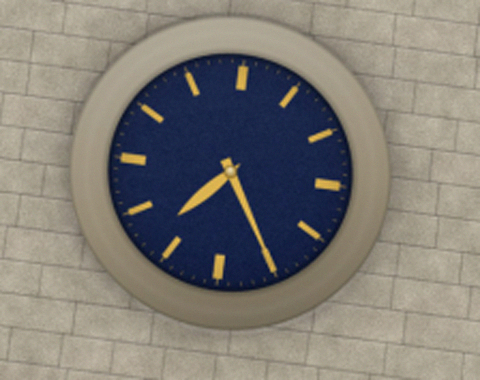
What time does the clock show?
7:25
